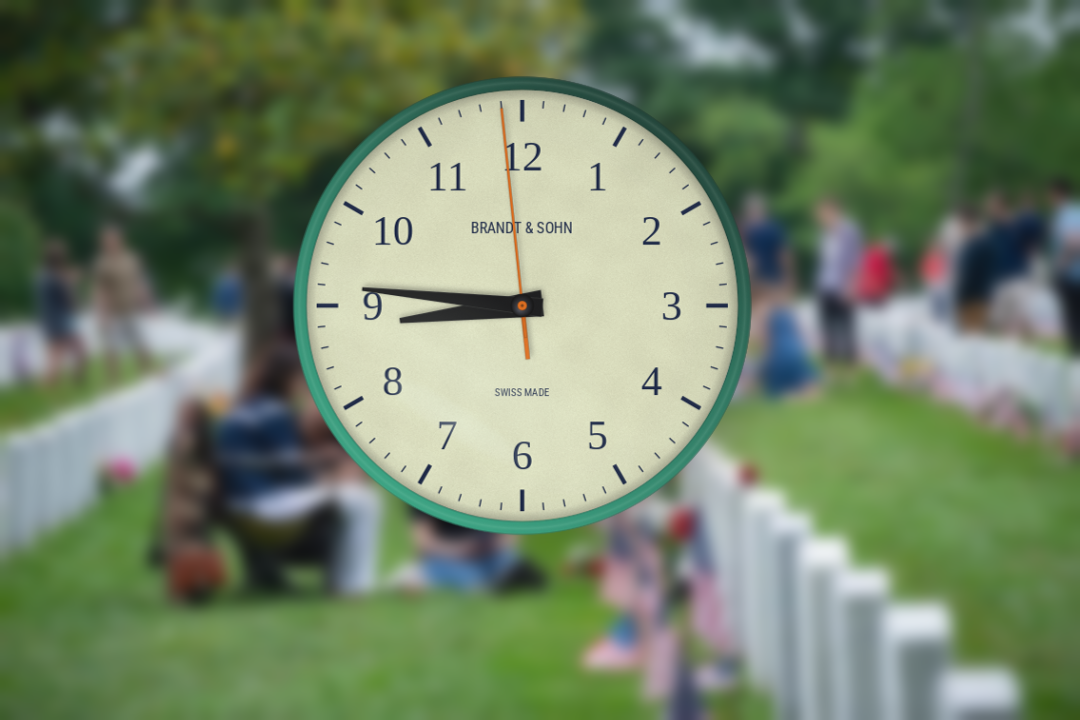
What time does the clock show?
8:45:59
